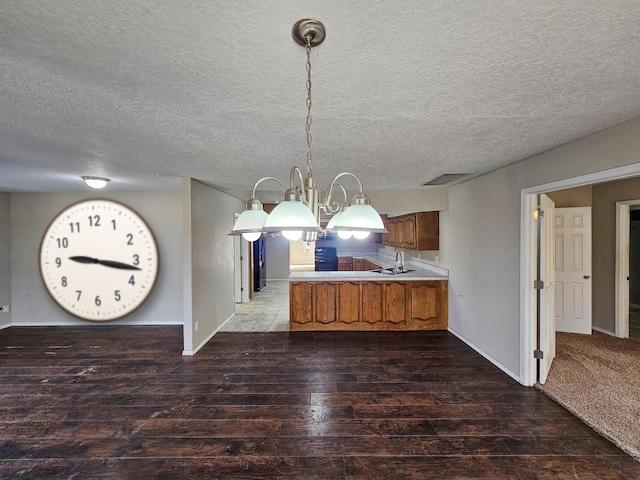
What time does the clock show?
9:17
